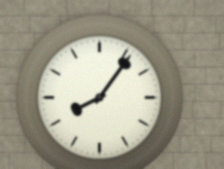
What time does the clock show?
8:06
